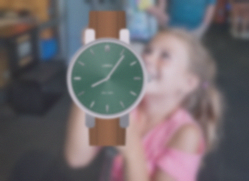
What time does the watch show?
8:06
